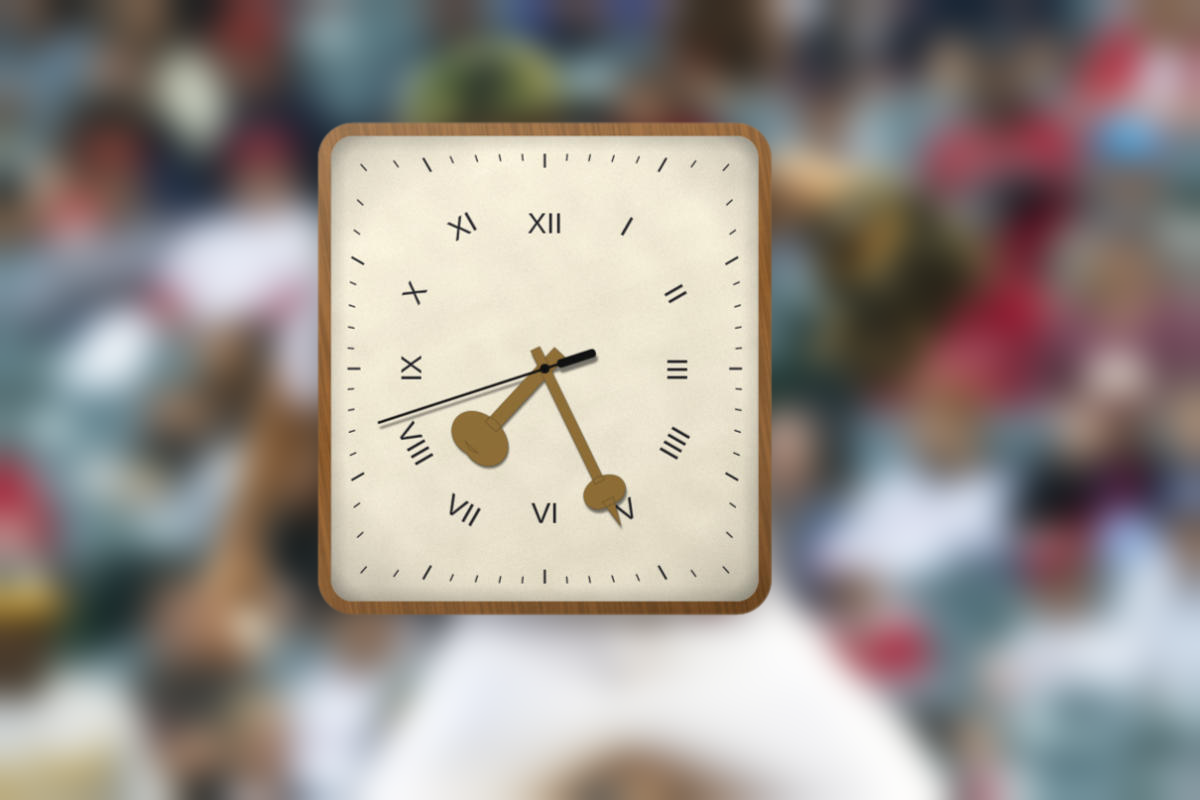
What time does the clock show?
7:25:42
